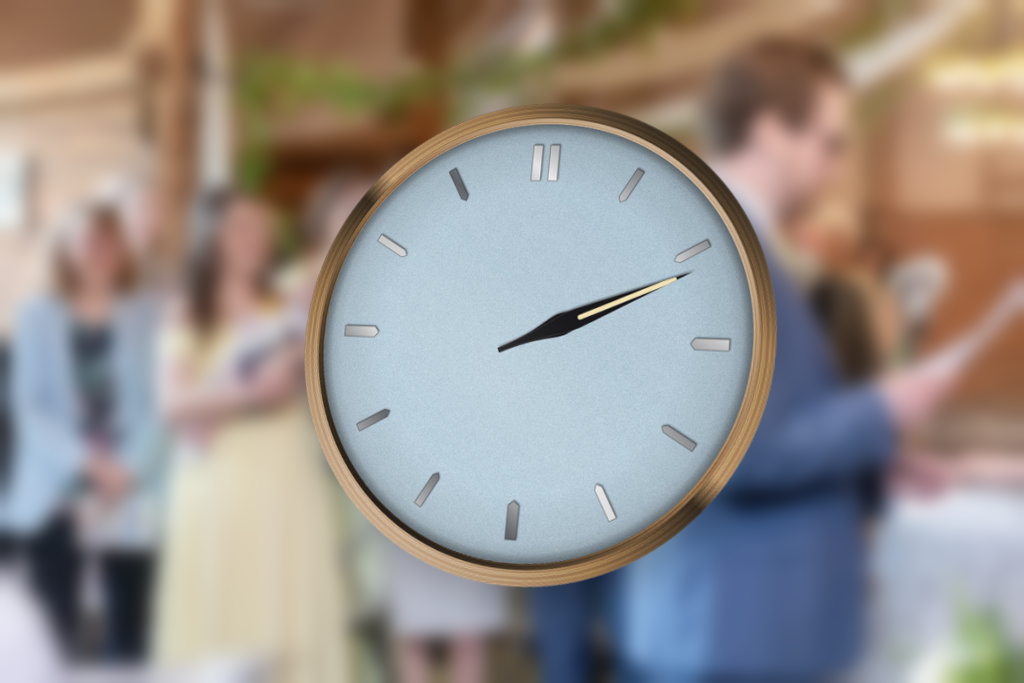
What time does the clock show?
2:11
